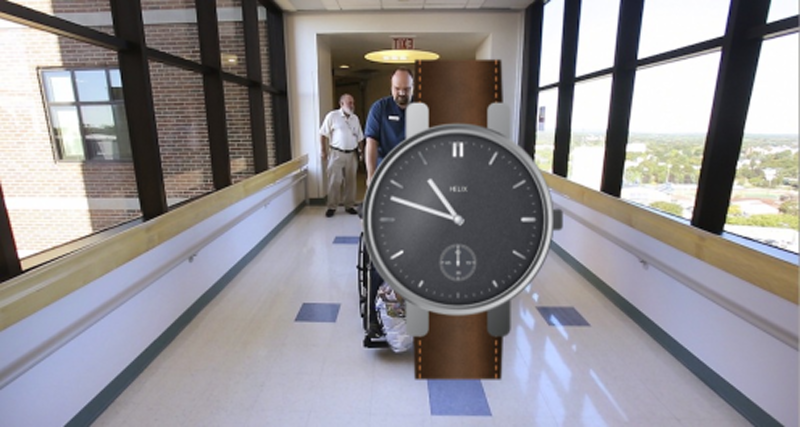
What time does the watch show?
10:48
